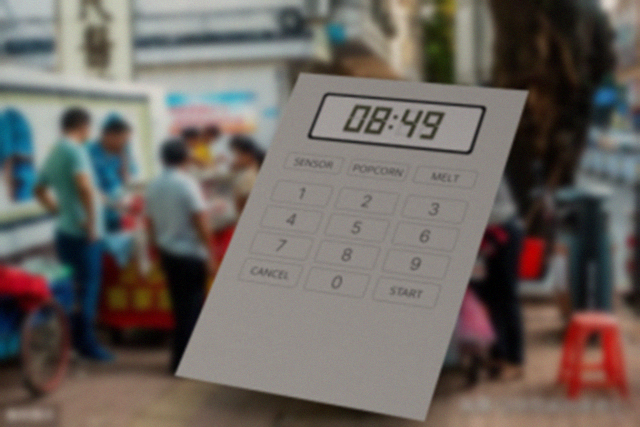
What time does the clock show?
8:49
